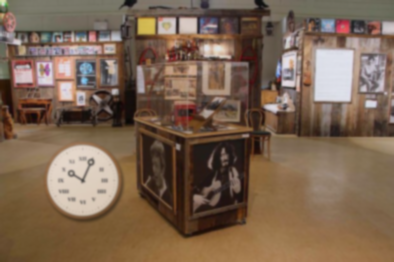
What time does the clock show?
10:04
